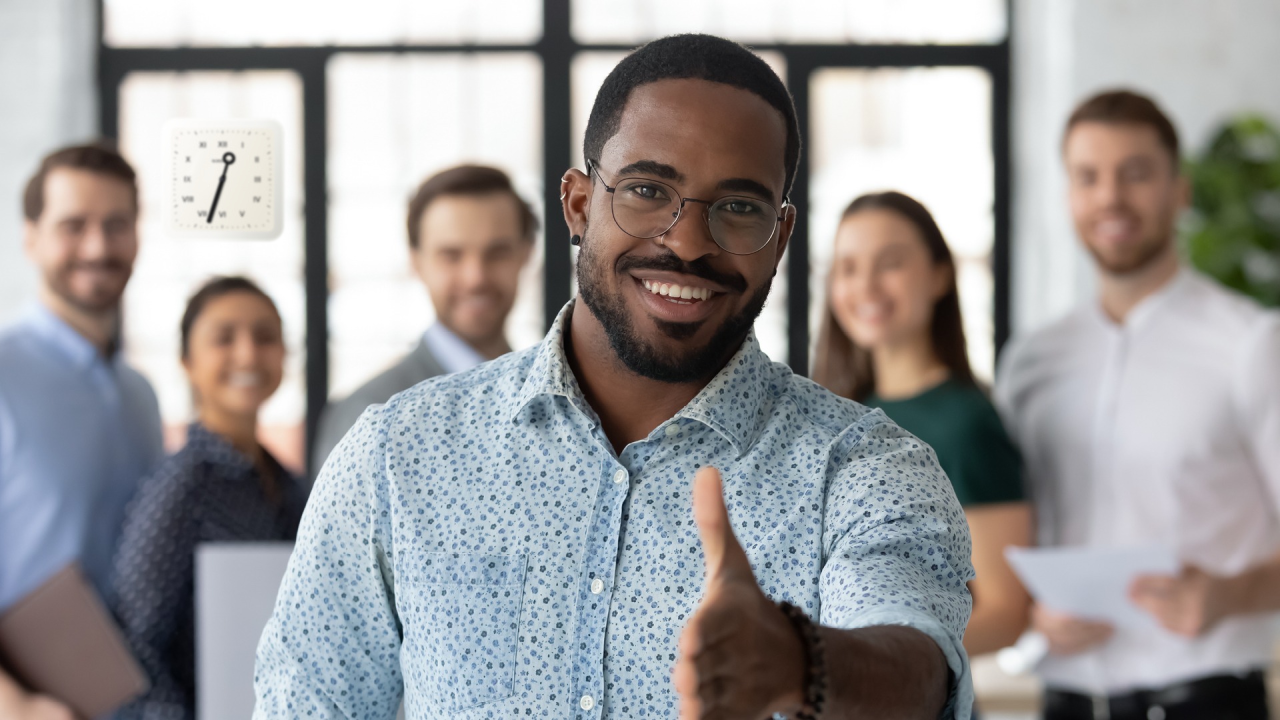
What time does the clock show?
12:33
